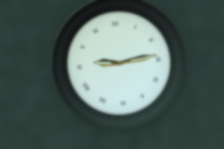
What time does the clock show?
9:14
